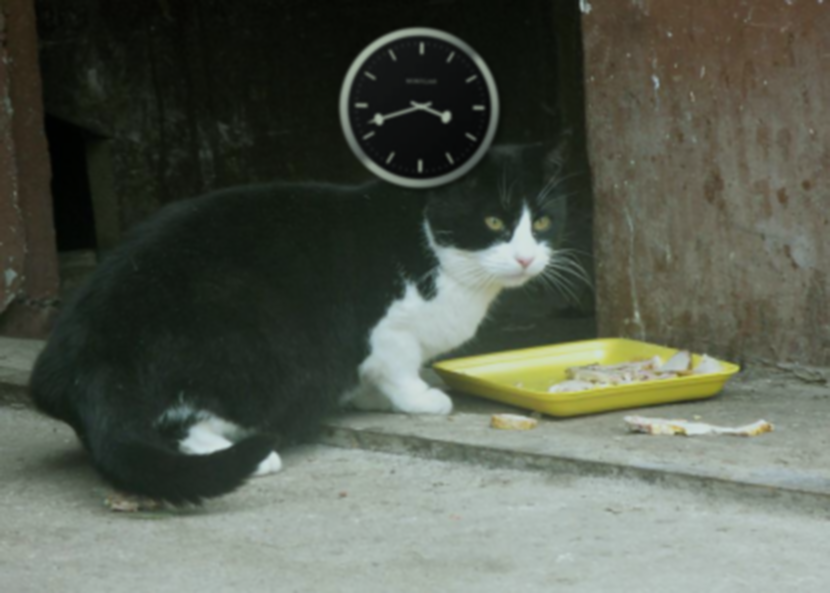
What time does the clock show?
3:42
